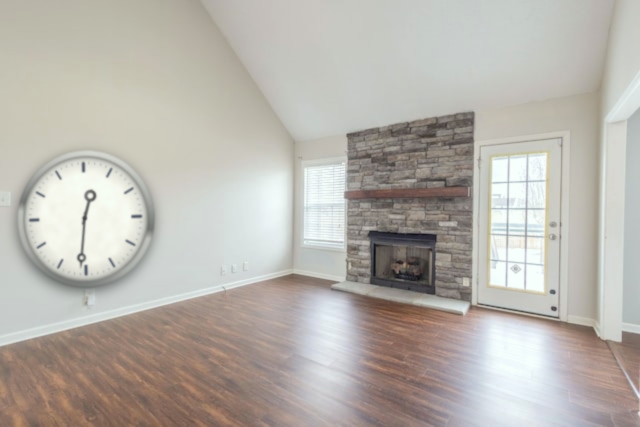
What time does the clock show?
12:31
